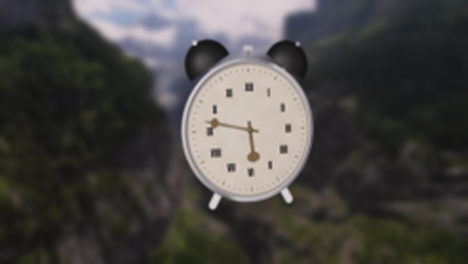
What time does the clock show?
5:47
